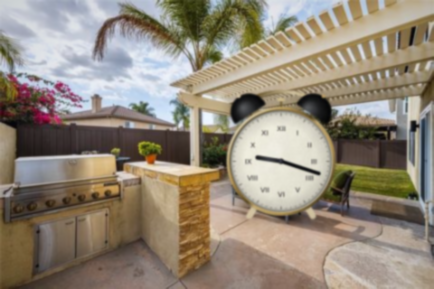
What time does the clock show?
9:18
